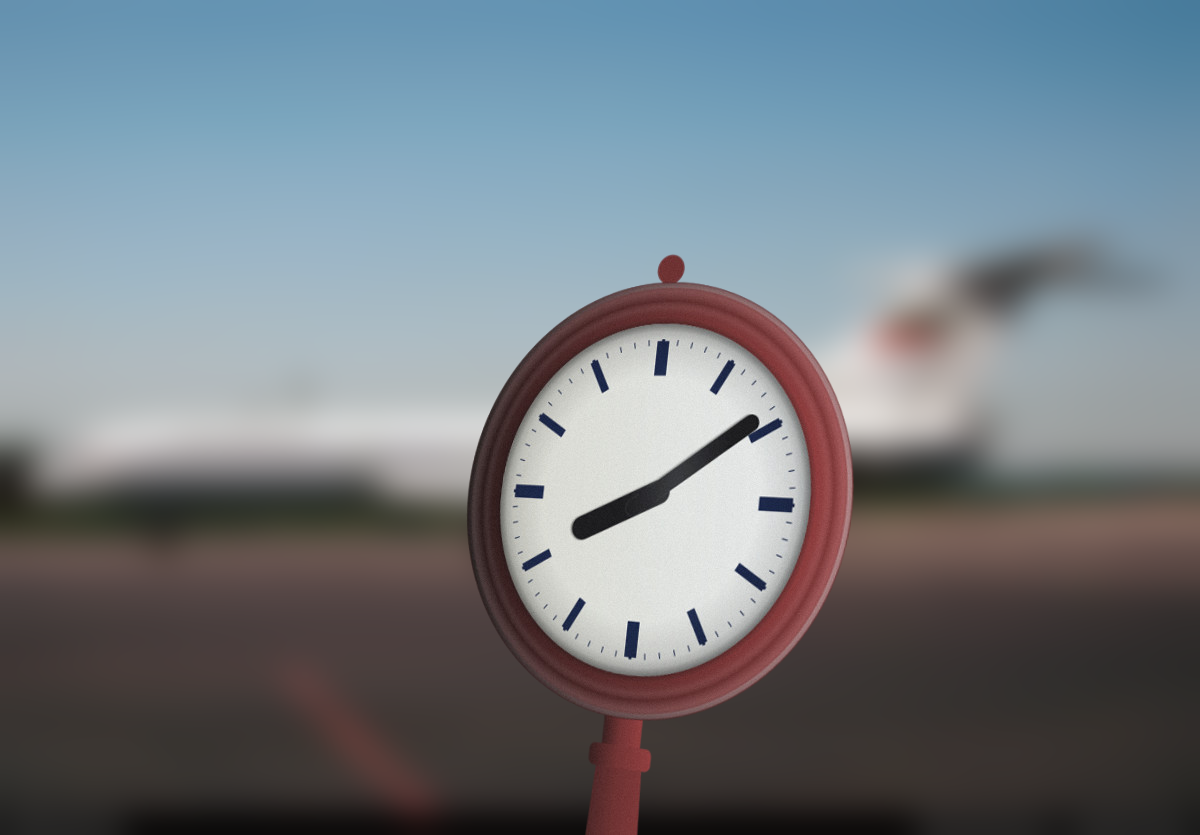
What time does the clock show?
8:09
